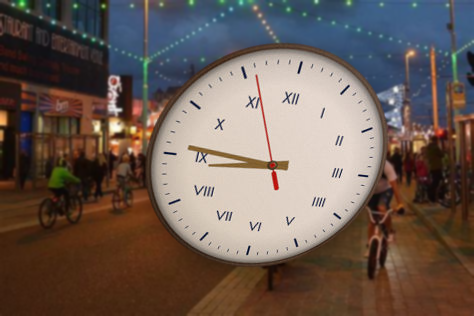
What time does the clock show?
8:45:56
